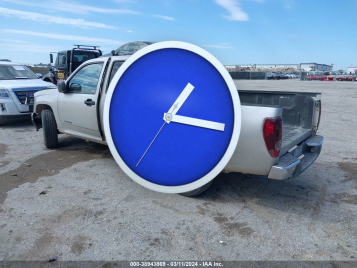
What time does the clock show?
1:16:36
